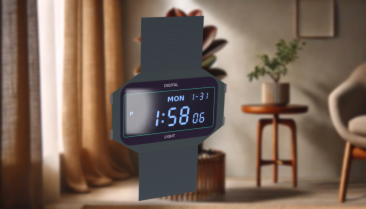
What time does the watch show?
1:58:06
